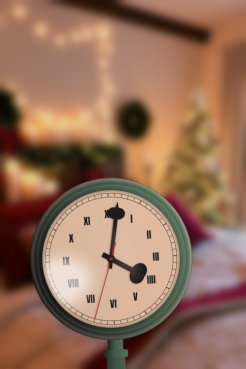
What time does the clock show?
4:01:33
